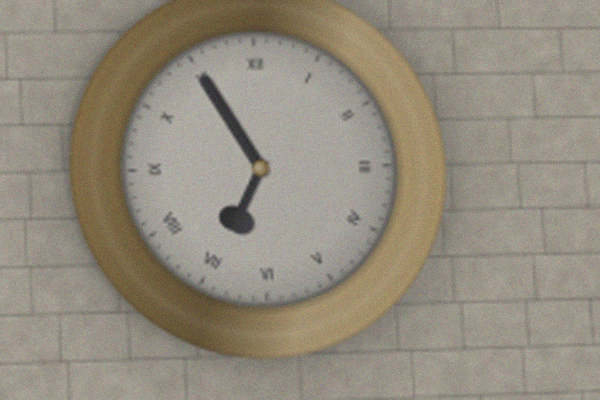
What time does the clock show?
6:55
